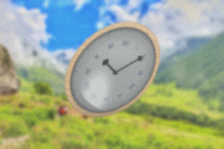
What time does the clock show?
10:09
